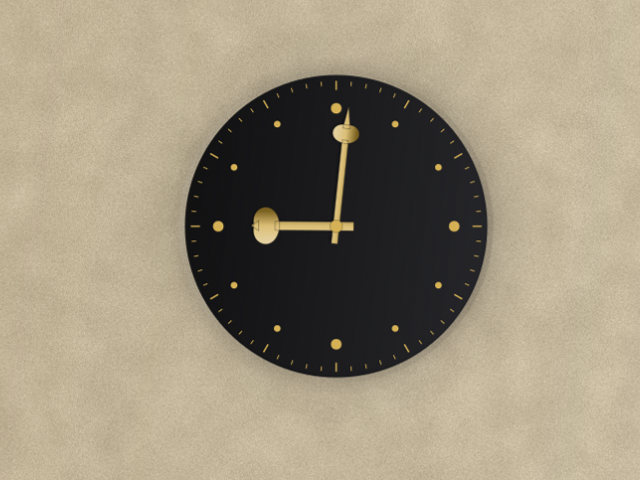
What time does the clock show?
9:01
